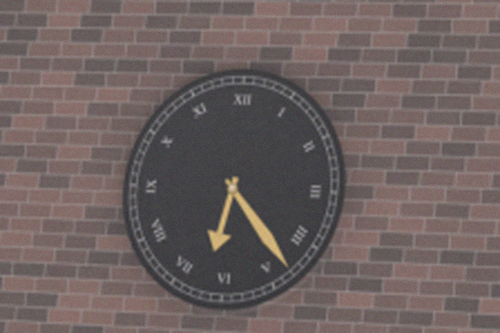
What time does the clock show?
6:23
